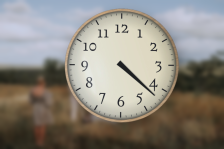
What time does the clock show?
4:22
